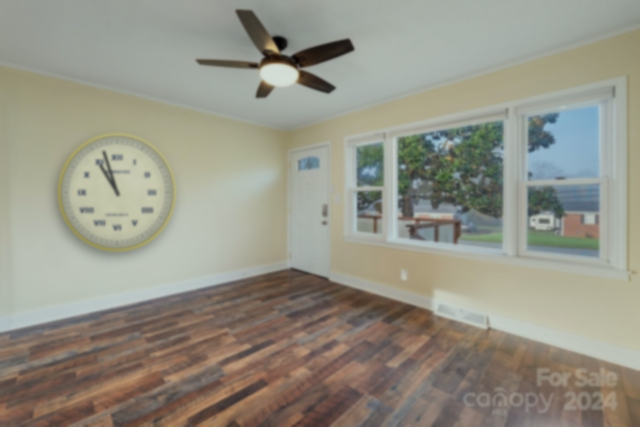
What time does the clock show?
10:57
